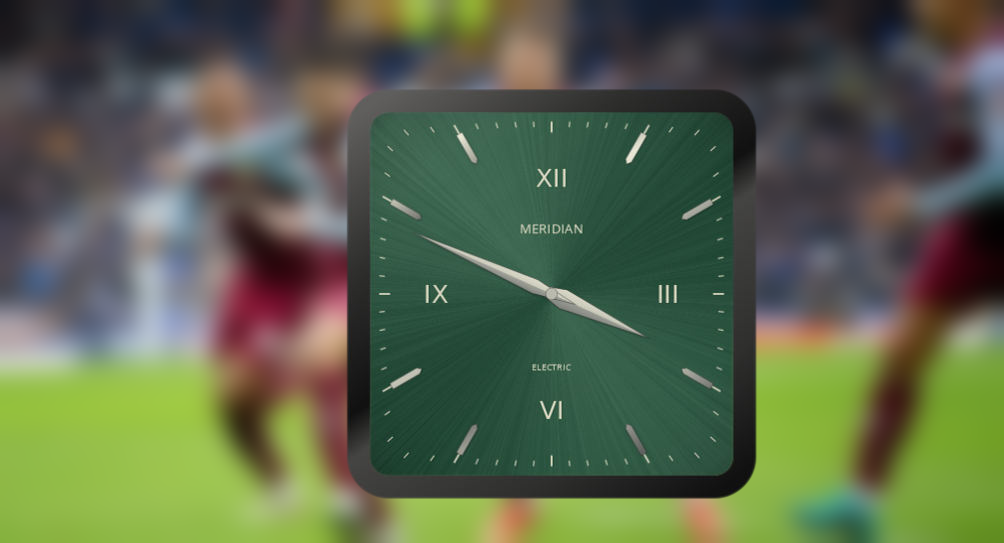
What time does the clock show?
3:49
